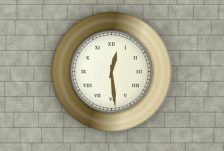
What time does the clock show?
12:29
